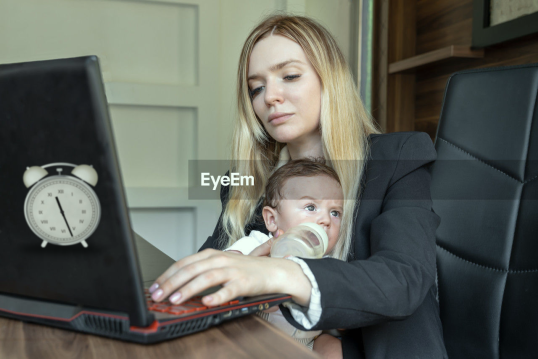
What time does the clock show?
11:27
